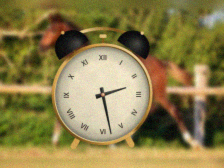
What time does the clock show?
2:28
